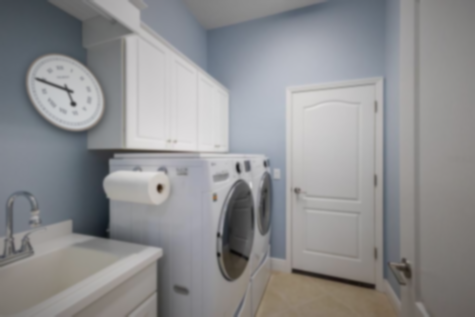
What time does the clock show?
5:49
